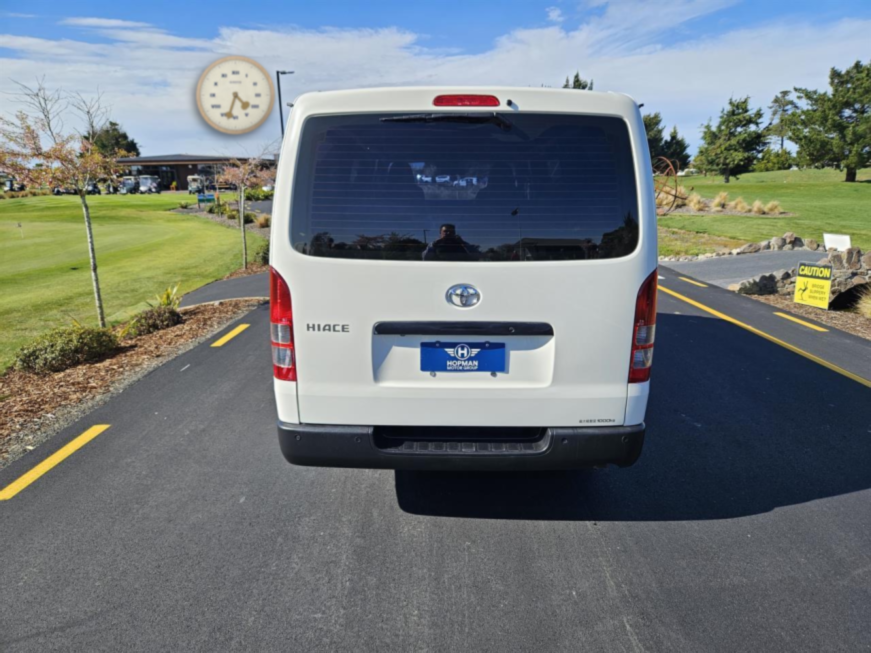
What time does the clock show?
4:33
